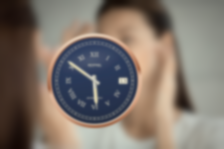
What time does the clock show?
5:51
